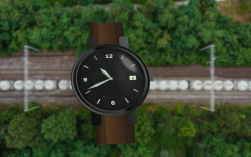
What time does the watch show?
10:41
